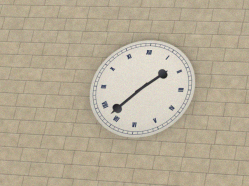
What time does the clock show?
1:37
